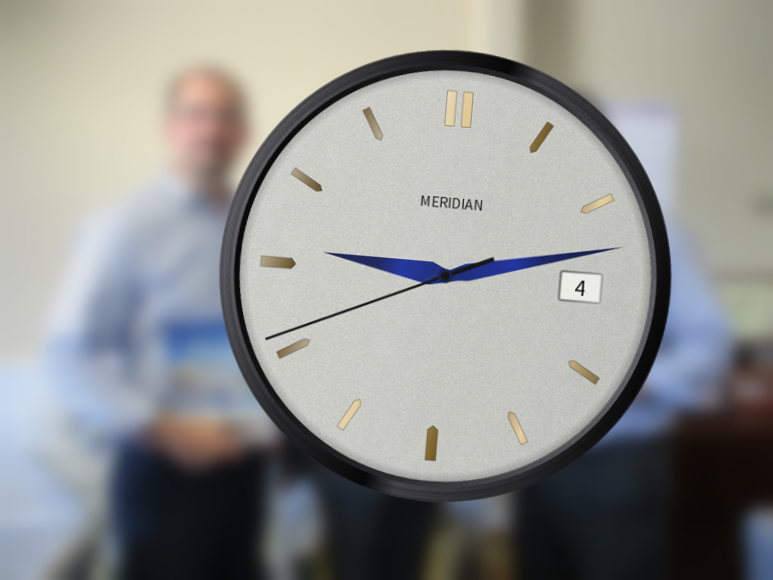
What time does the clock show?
9:12:41
